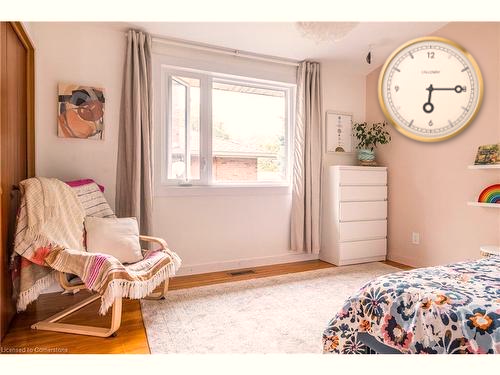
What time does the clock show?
6:15
